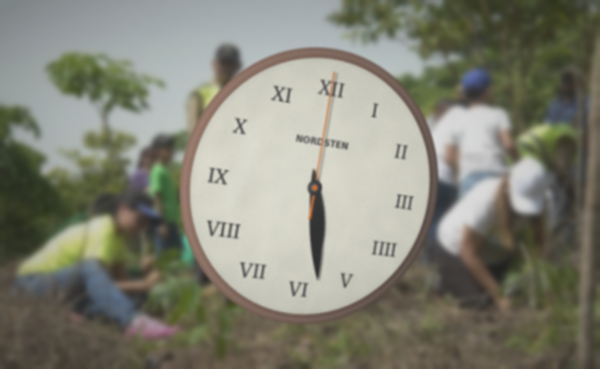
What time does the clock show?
5:28:00
